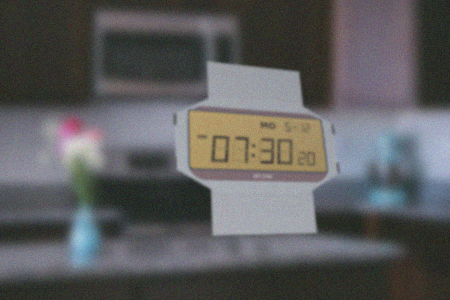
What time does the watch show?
7:30
